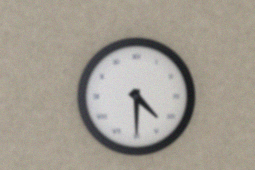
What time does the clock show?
4:30
